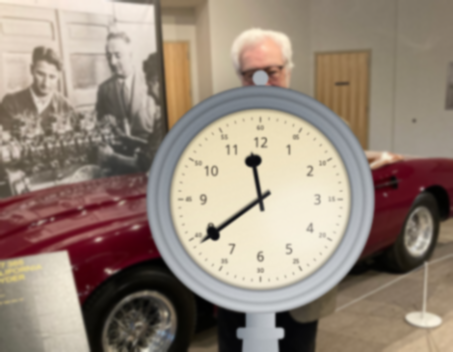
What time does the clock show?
11:39
